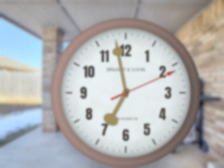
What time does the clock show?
6:58:11
